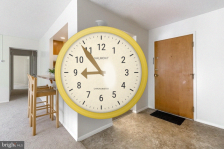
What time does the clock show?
8:54
